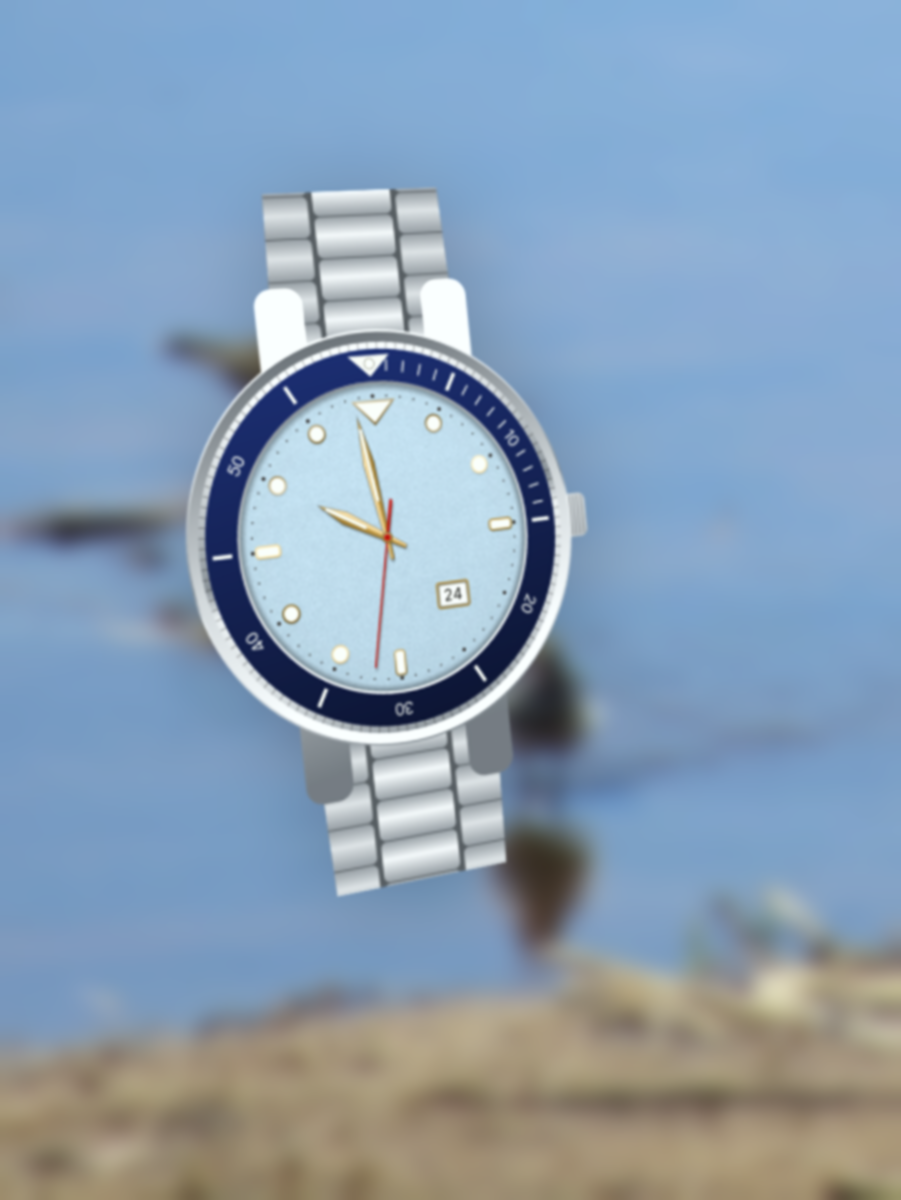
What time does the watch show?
9:58:32
